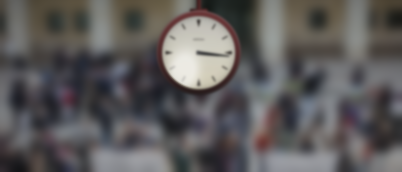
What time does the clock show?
3:16
